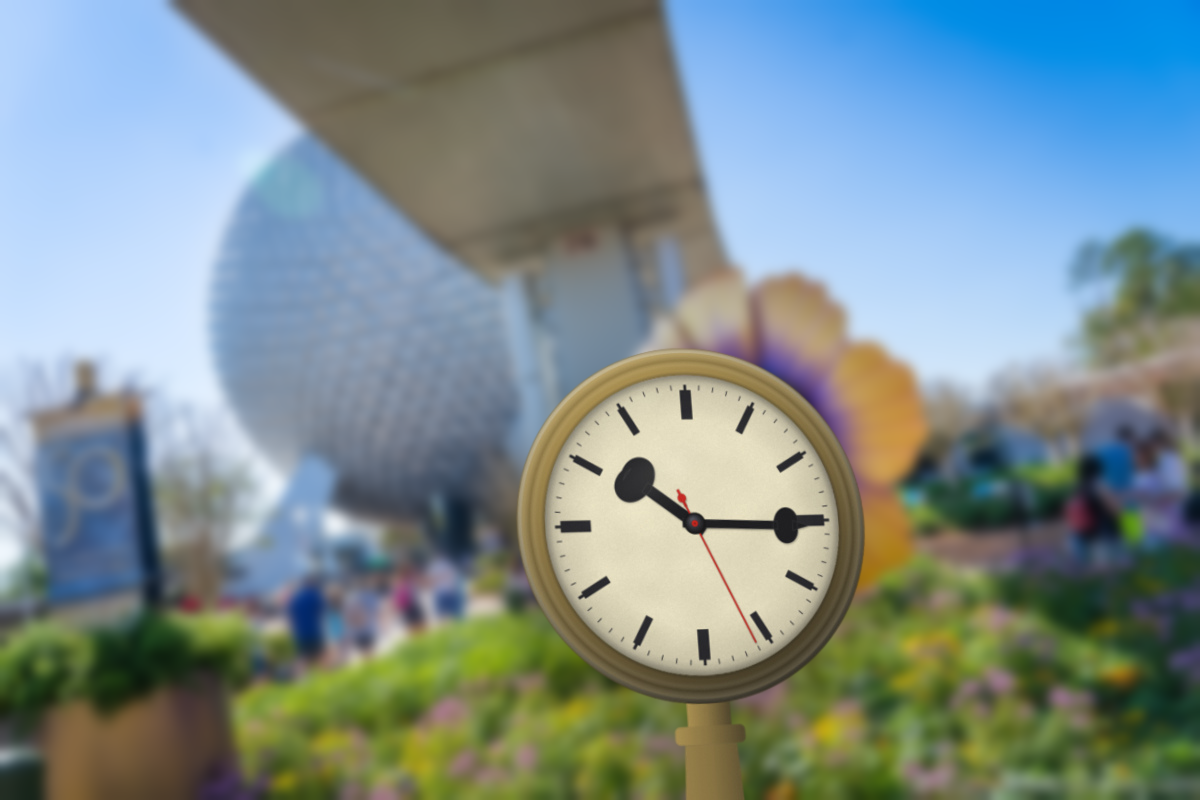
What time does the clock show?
10:15:26
